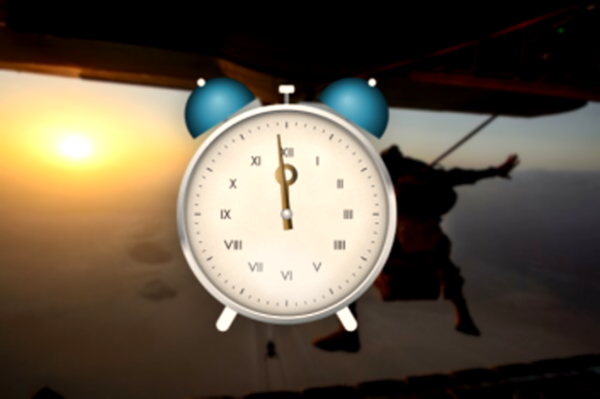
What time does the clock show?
11:59
